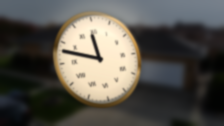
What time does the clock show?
11:48
